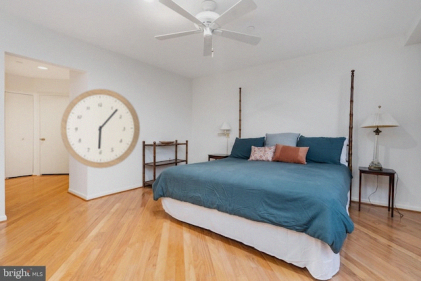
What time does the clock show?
6:07
